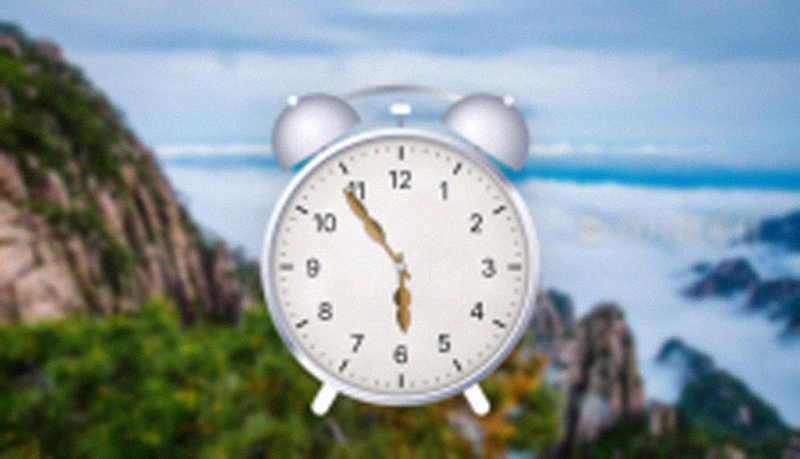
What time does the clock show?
5:54
